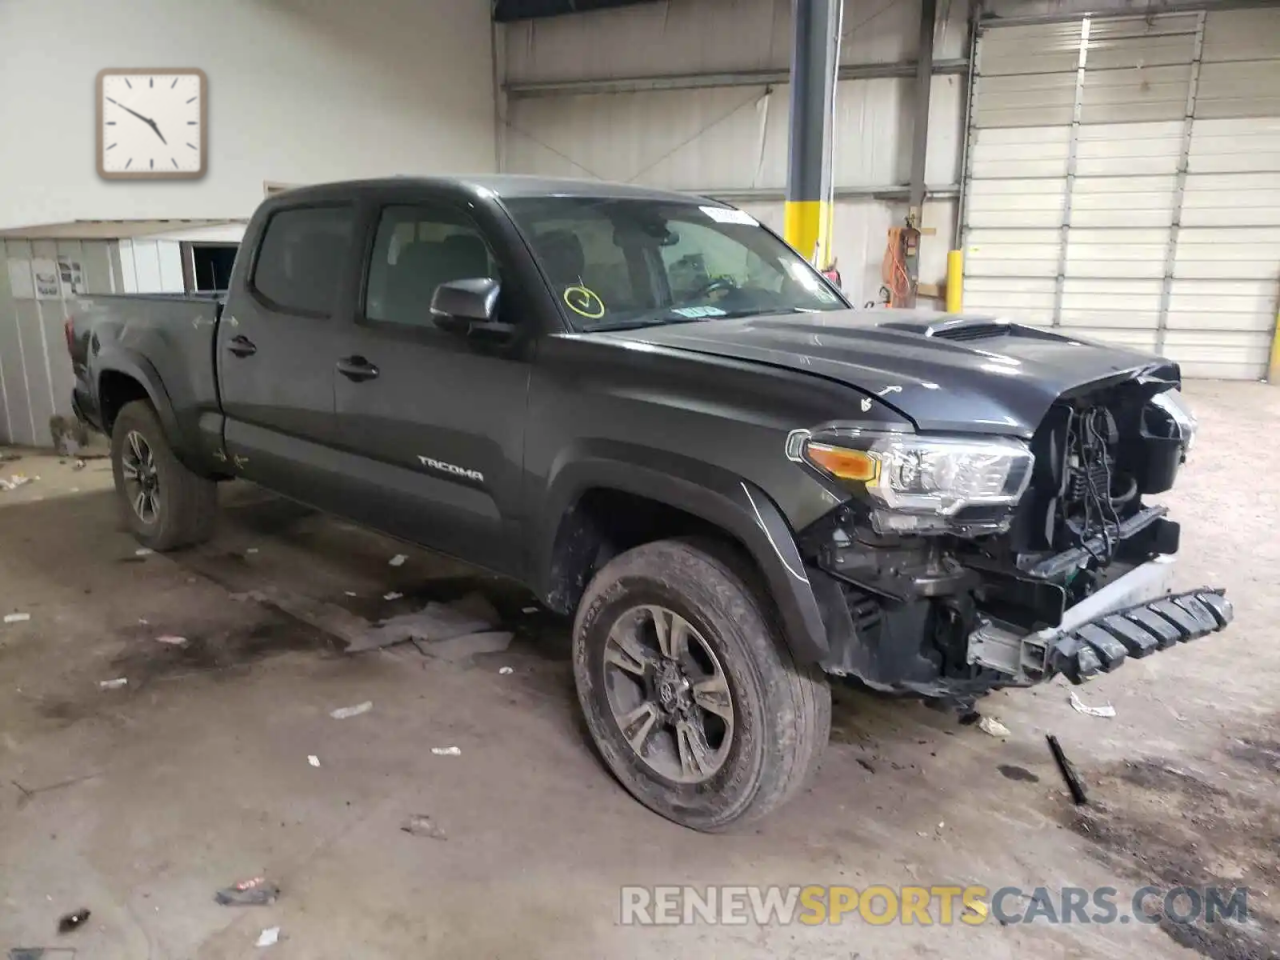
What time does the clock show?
4:50
